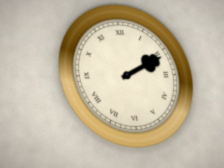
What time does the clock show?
2:11
